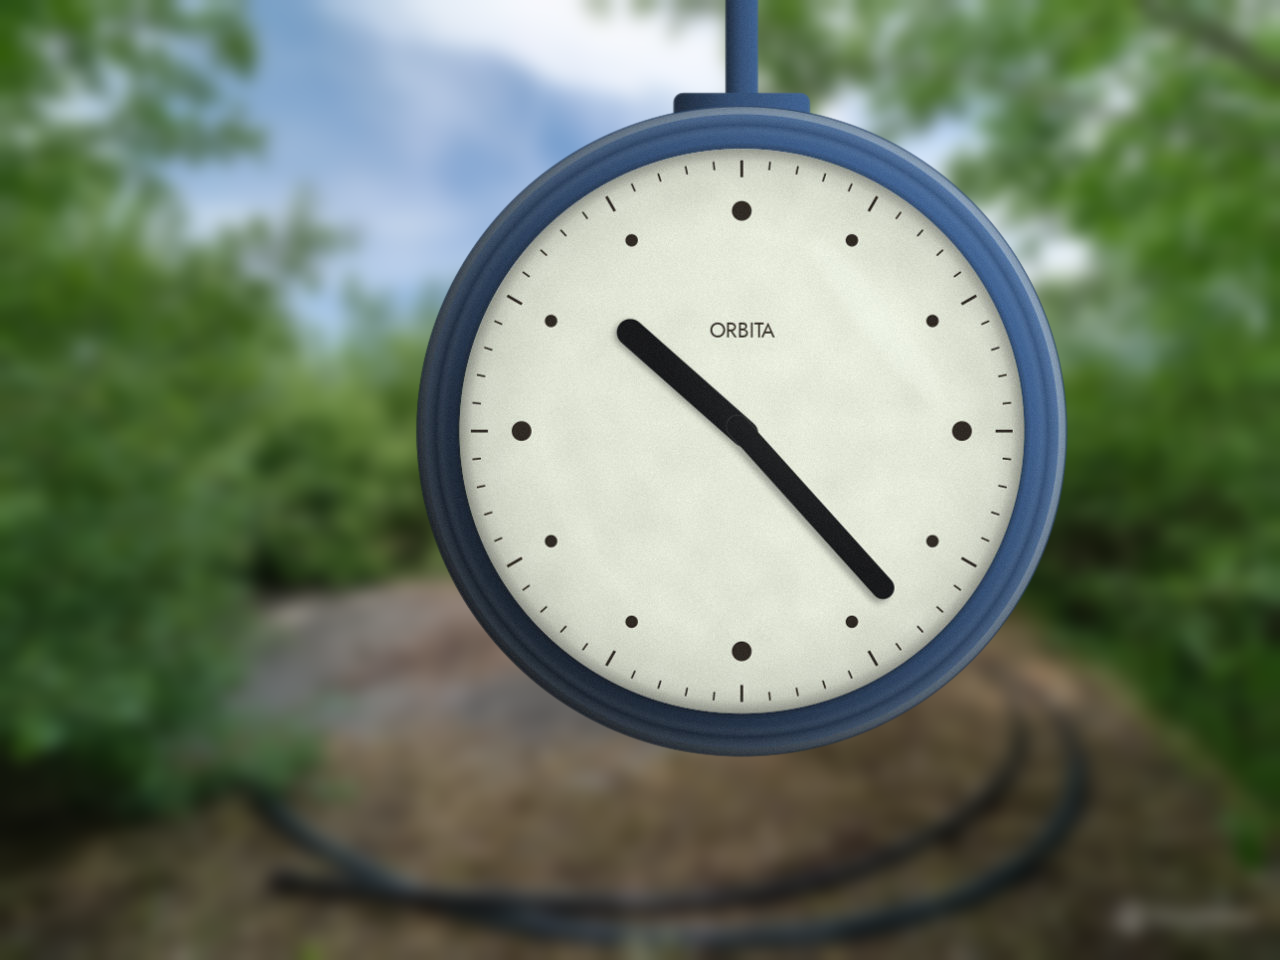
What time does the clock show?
10:23
